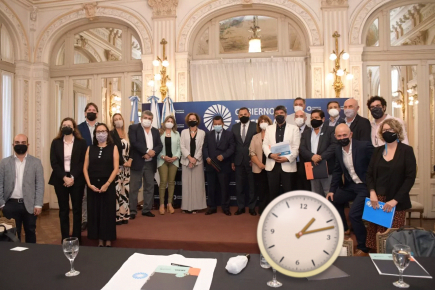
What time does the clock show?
1:12
